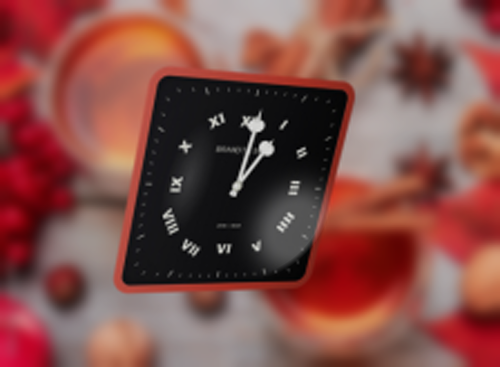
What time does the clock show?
1:01
